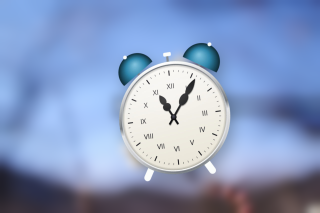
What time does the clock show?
11:06
